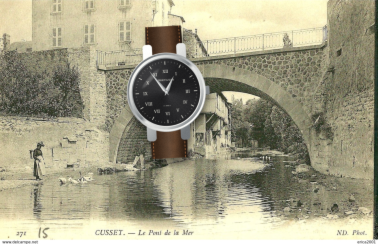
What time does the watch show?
12:54
